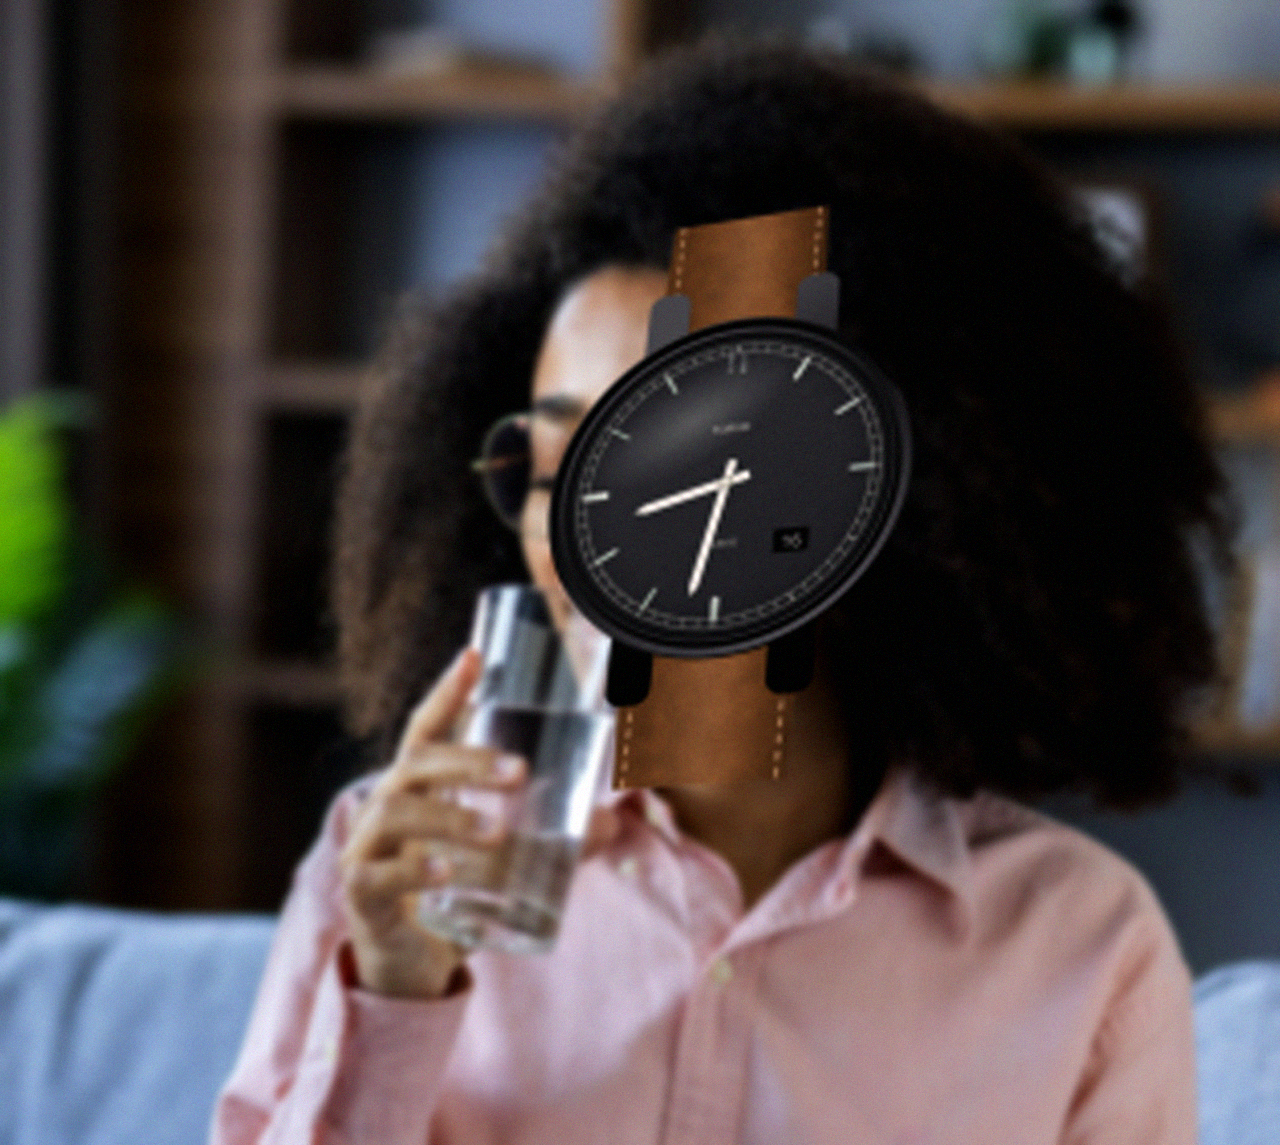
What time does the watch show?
8:32
